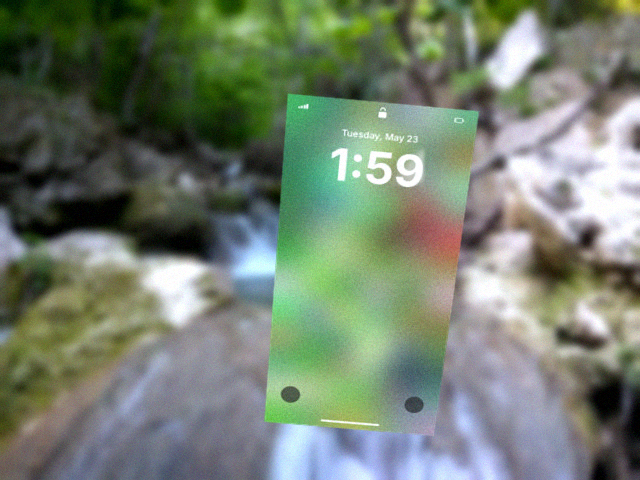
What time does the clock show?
1:59
